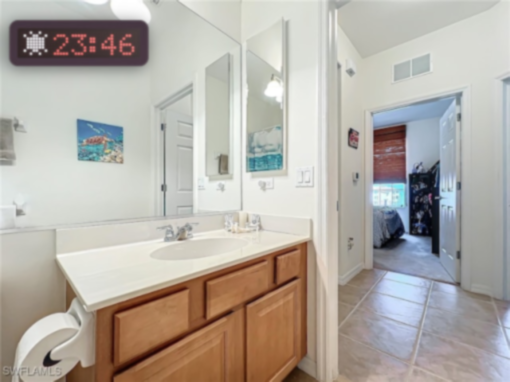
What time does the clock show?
23:46
